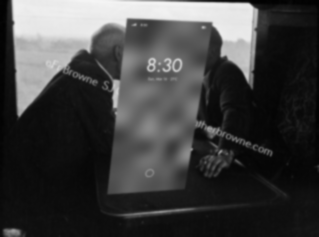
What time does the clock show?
8:30
